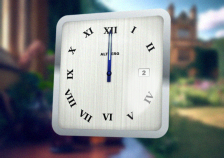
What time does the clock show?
12:00
